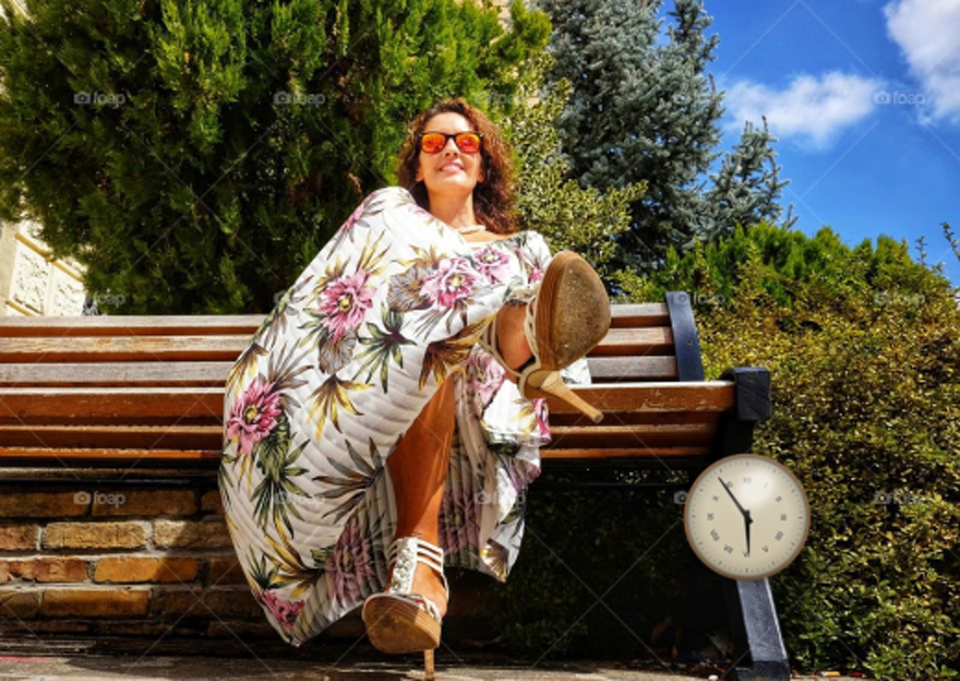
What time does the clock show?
5:54
